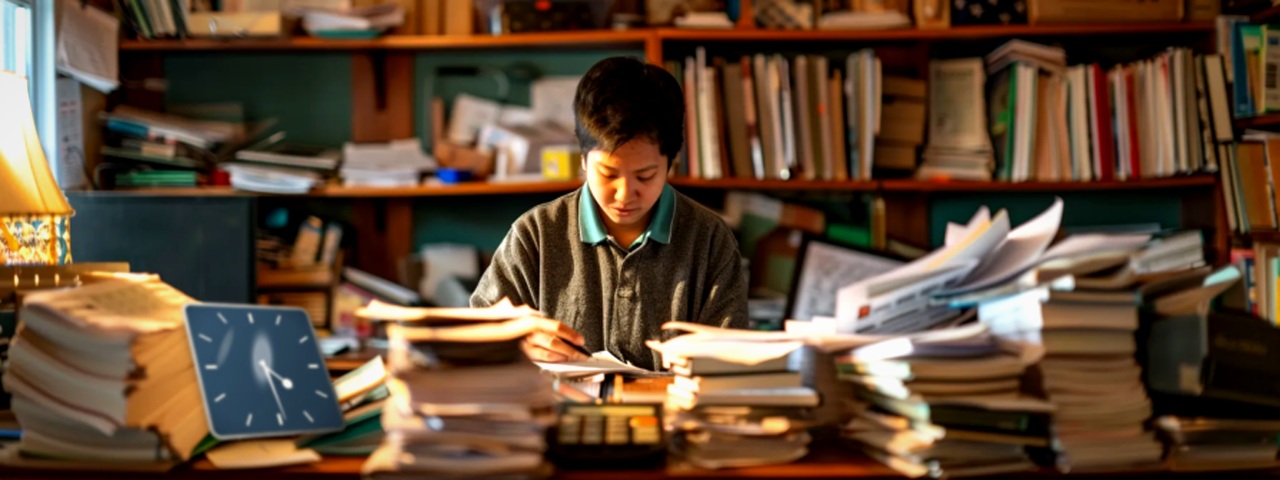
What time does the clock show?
4:29
